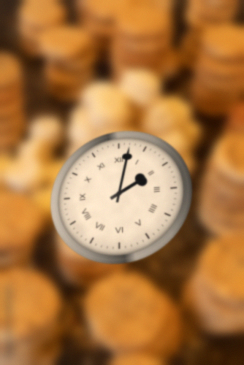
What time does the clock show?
2:02
